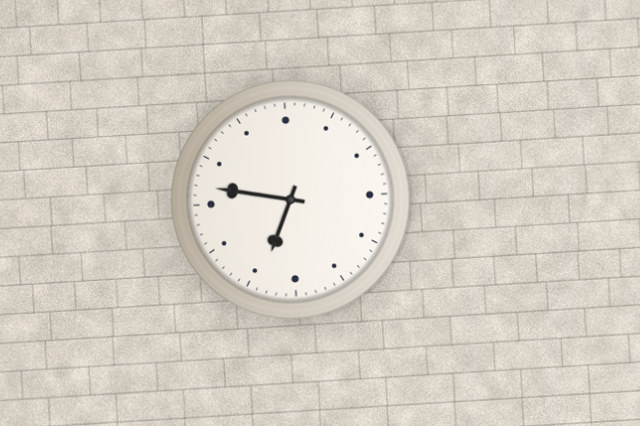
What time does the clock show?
6:47
